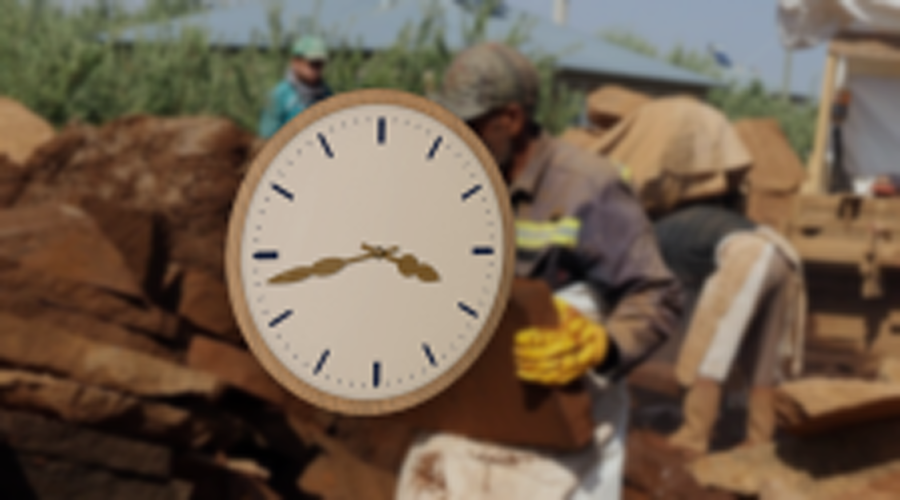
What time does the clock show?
3:43
